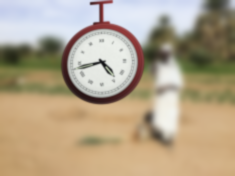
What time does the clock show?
4:43
